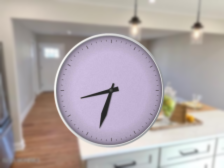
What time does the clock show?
8:33
